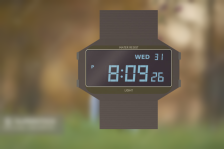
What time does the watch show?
8:09:26
